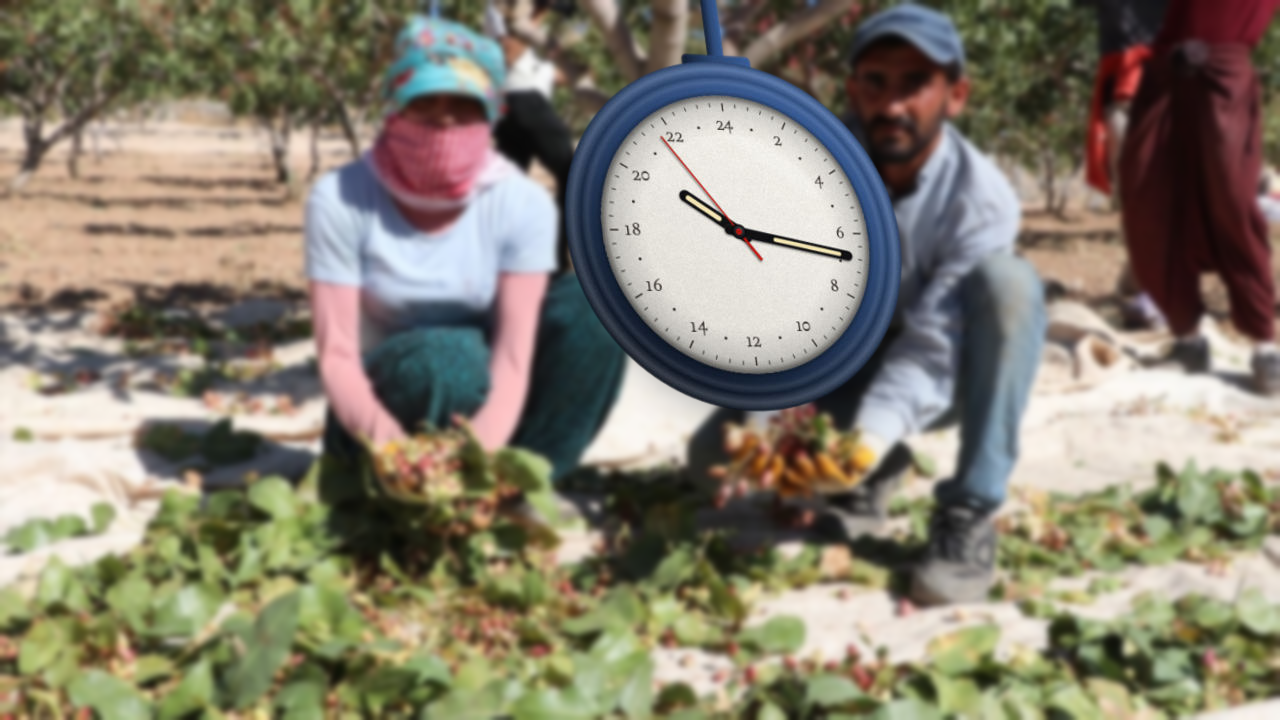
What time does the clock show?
20:16:54
